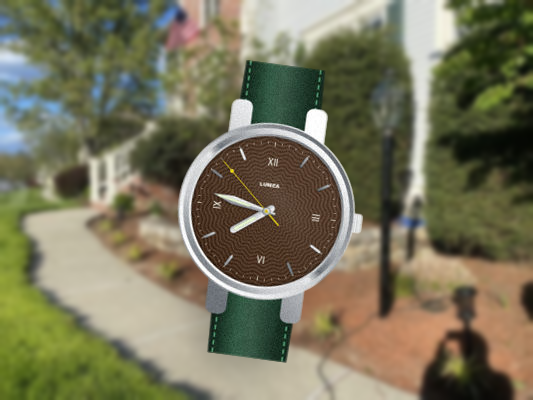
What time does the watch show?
7:46:52
